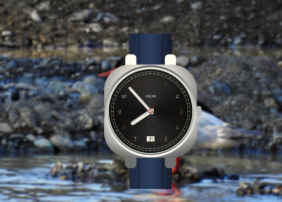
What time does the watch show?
7:53
